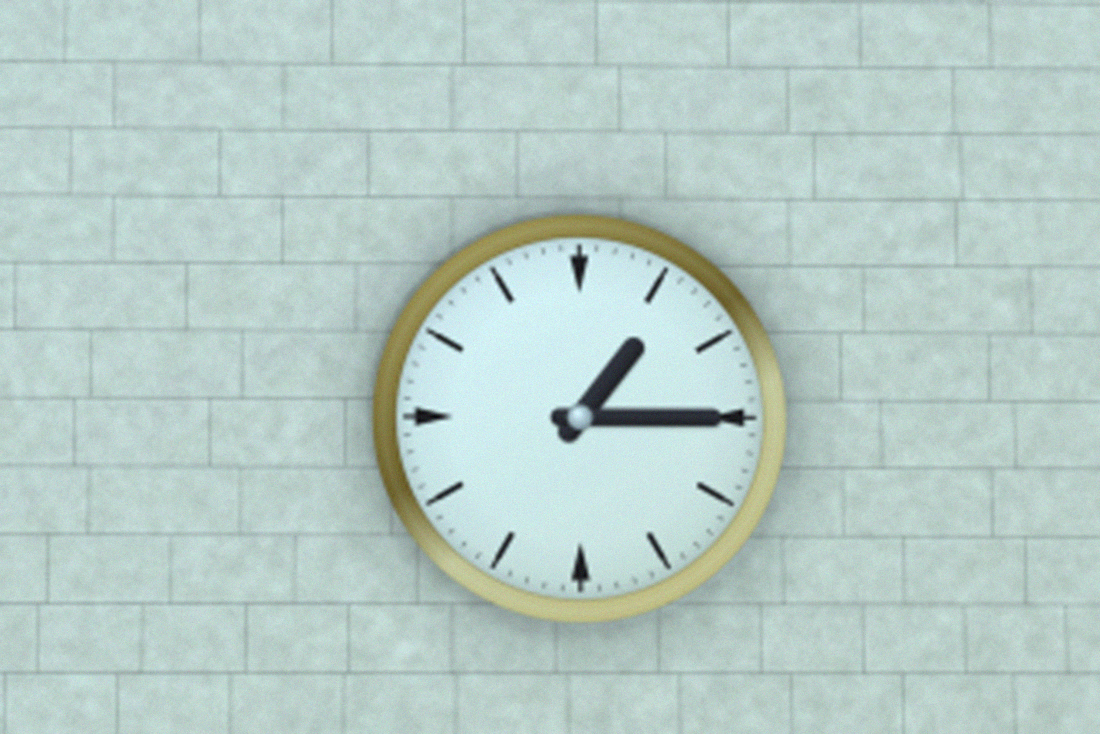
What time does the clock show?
1:15
